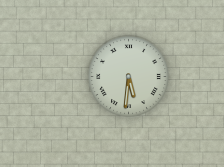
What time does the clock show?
5:31
